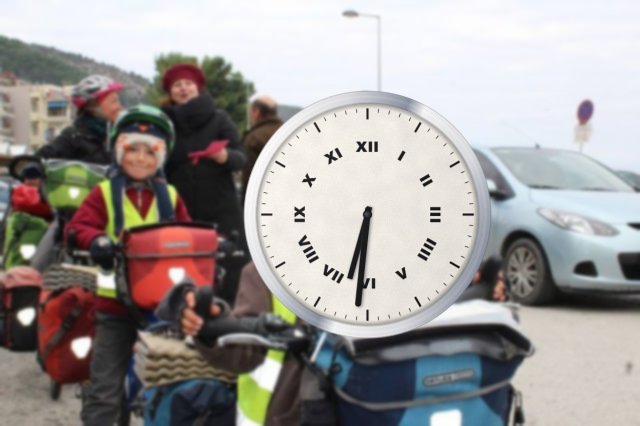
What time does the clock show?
6:31
